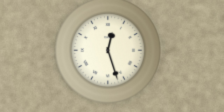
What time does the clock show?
12:27
